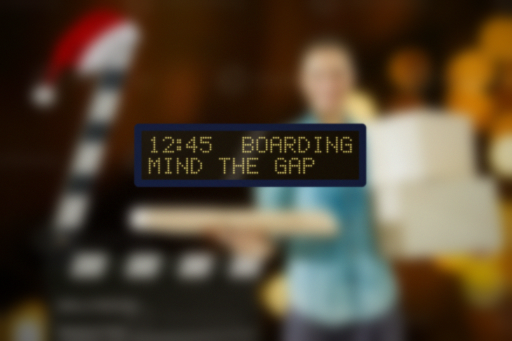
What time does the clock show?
12:45
